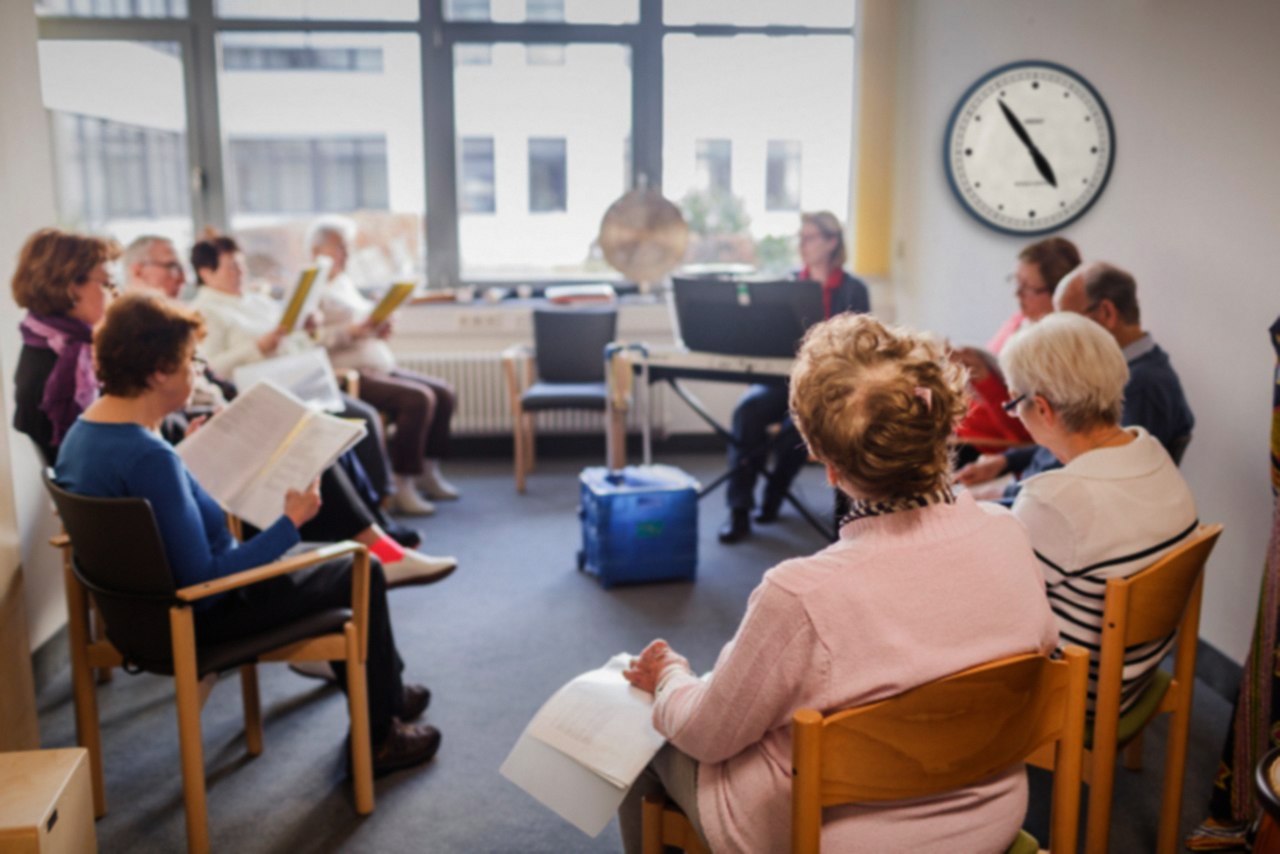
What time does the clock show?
4:54
